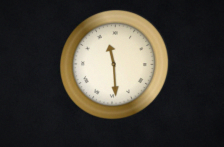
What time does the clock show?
11:29
